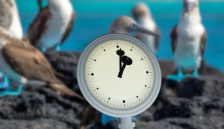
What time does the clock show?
1:01
